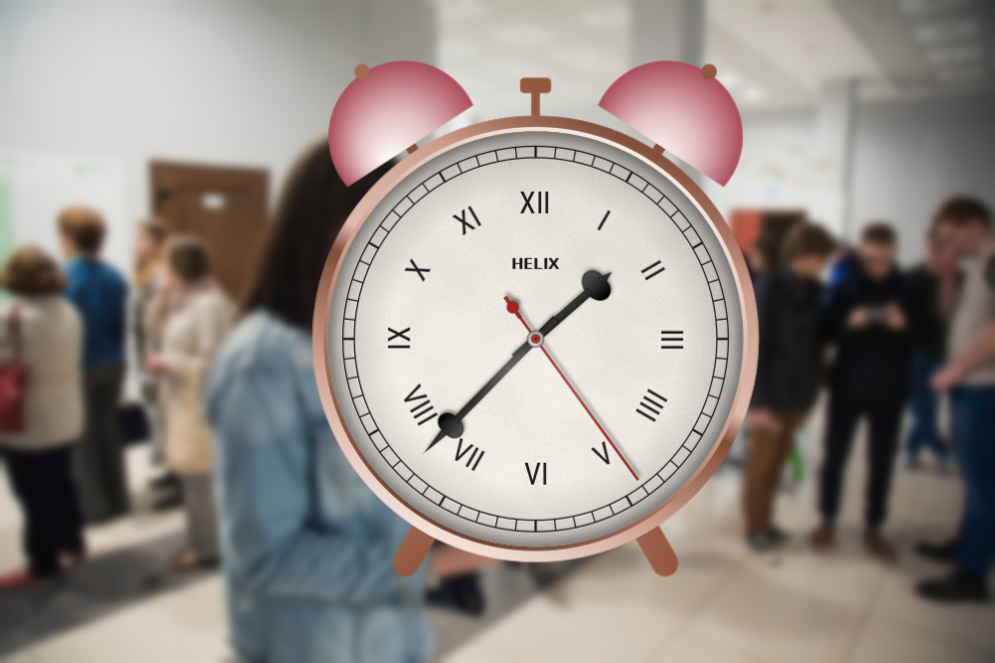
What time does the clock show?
1:37:24
